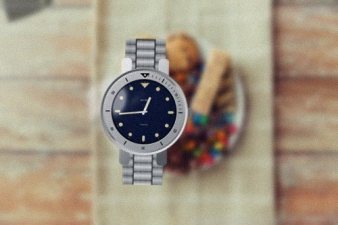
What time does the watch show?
12:44
